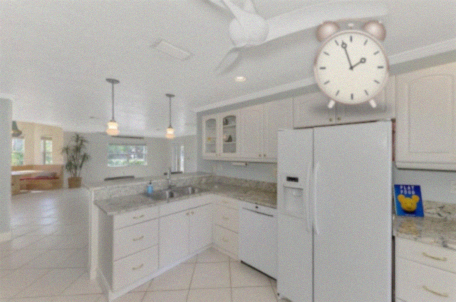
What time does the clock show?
1:57
